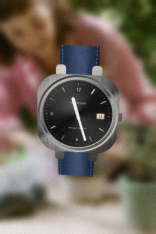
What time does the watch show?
11:27
